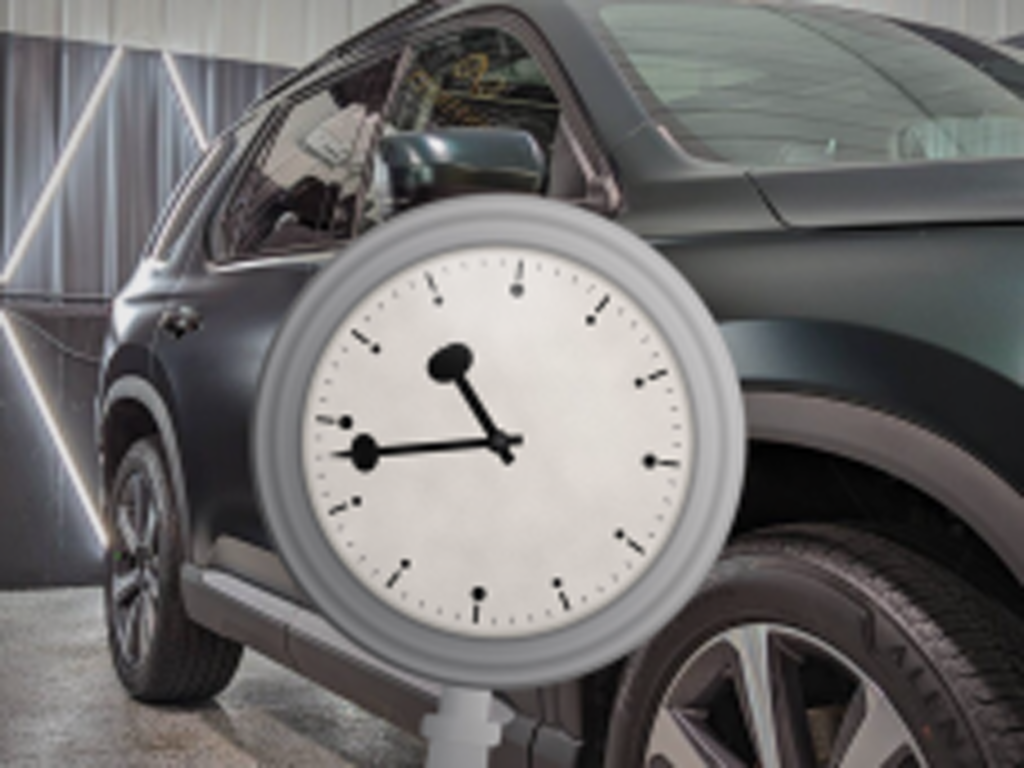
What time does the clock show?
10:43
